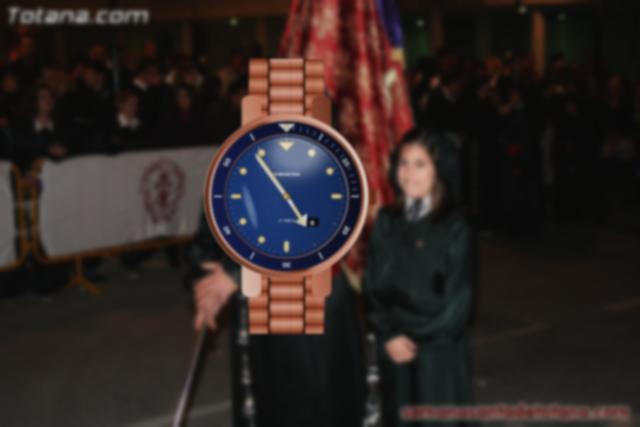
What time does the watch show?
4:54
